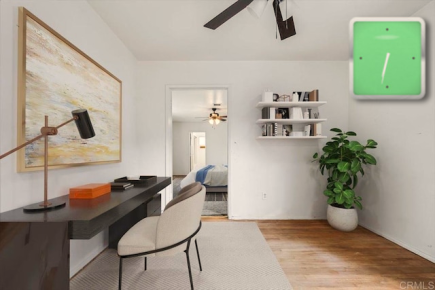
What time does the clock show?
6:32
